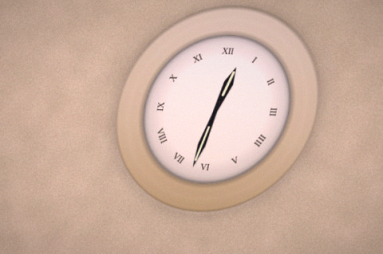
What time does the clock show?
12:32
